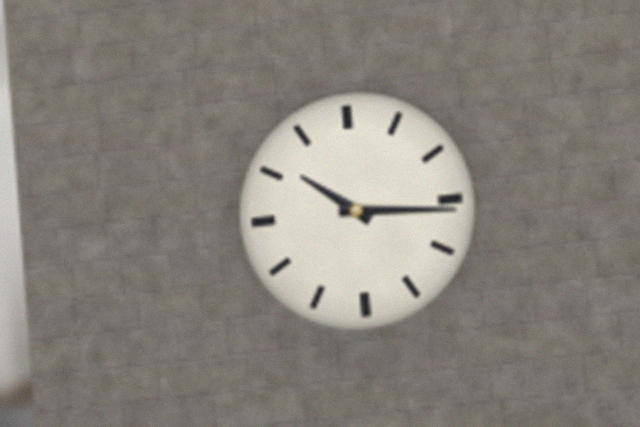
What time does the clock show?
10:16
